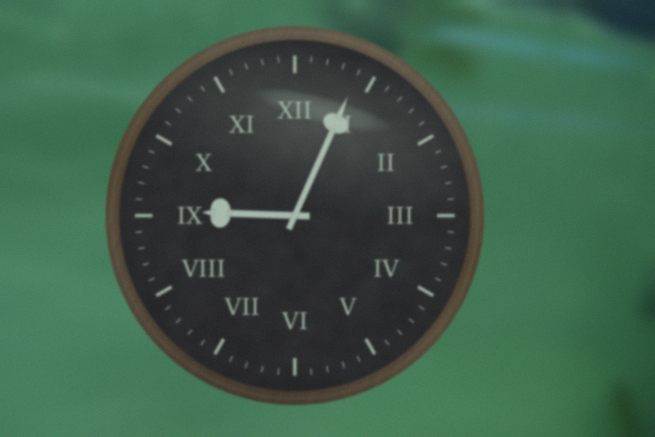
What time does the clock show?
9:04
